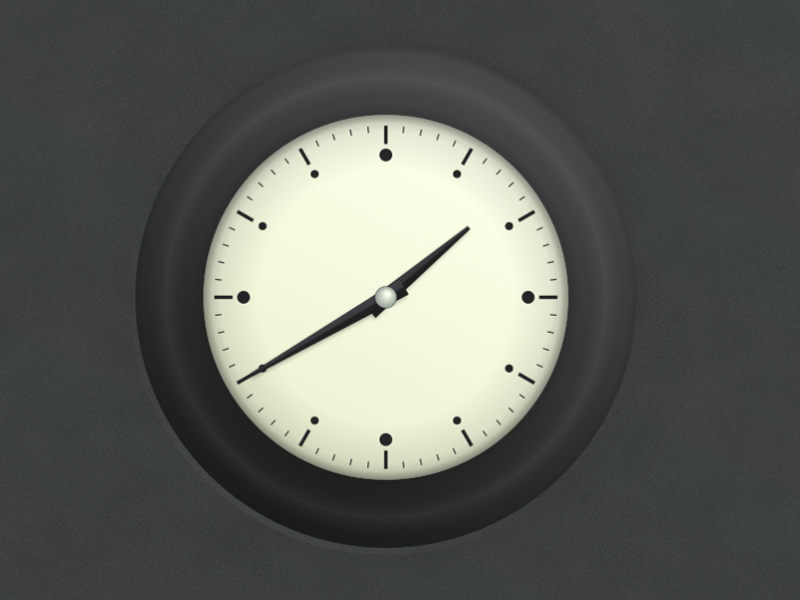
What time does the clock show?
1:40
